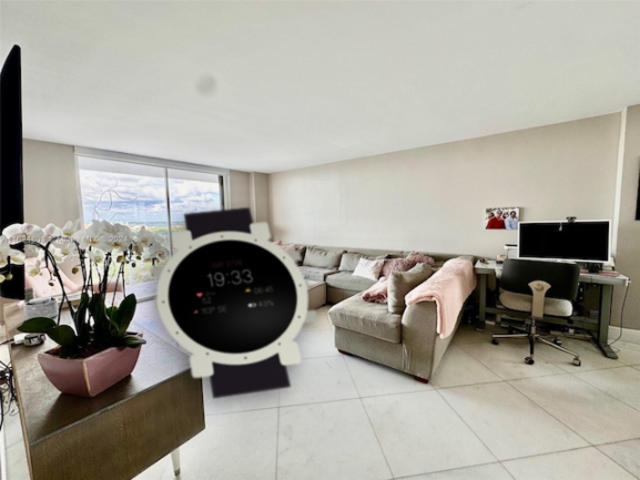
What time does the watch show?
19:33
